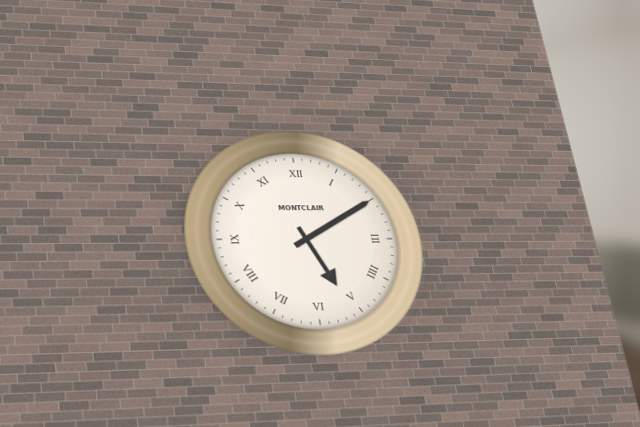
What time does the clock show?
5:10
